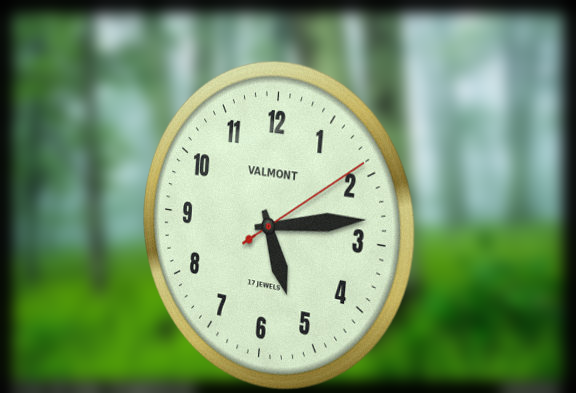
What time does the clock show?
5:13:09
